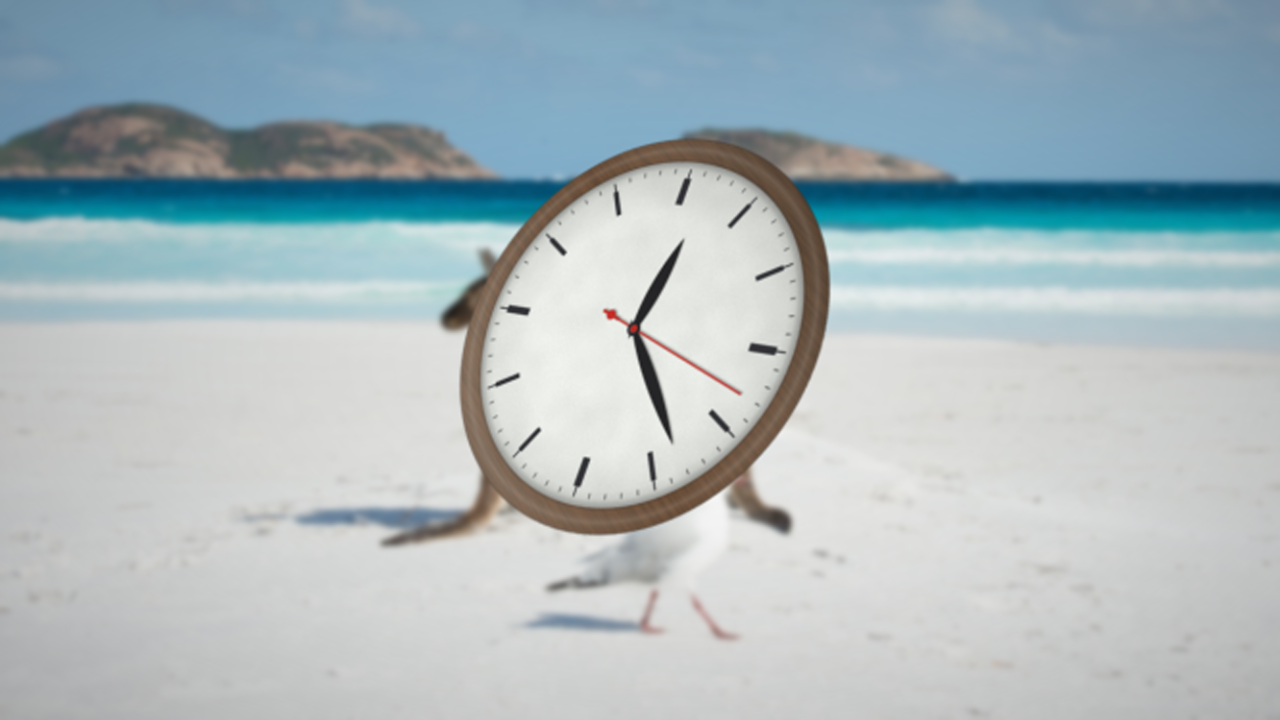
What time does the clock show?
12:23:18
